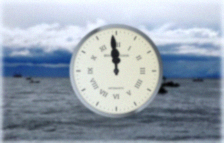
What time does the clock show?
11:59
